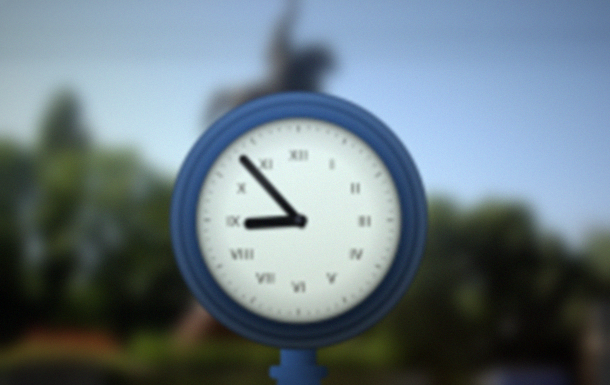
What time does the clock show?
8:53
